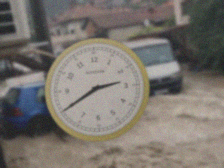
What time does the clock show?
2:40
